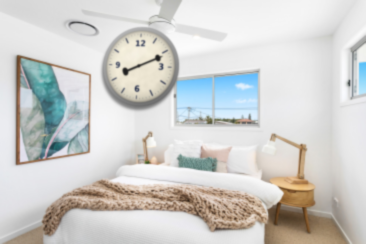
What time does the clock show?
8:11
